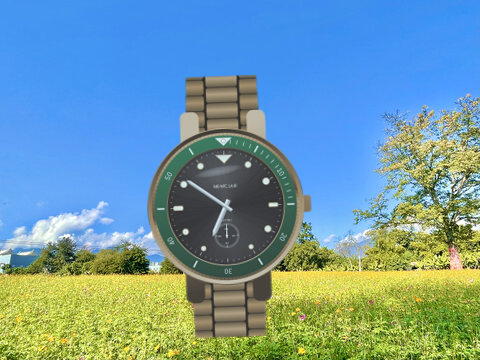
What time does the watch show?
6:51
